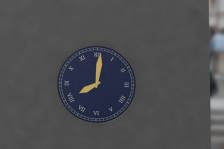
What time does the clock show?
8:01
